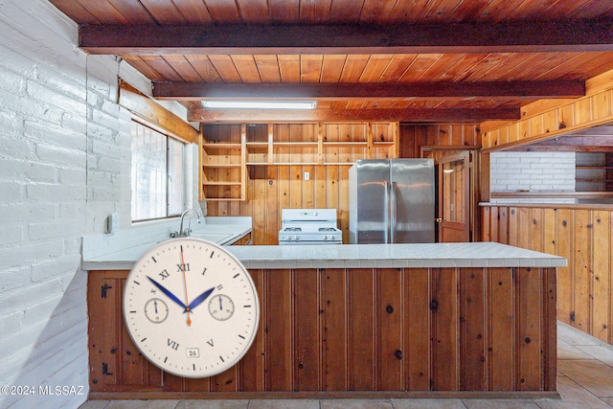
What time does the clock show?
1:52
